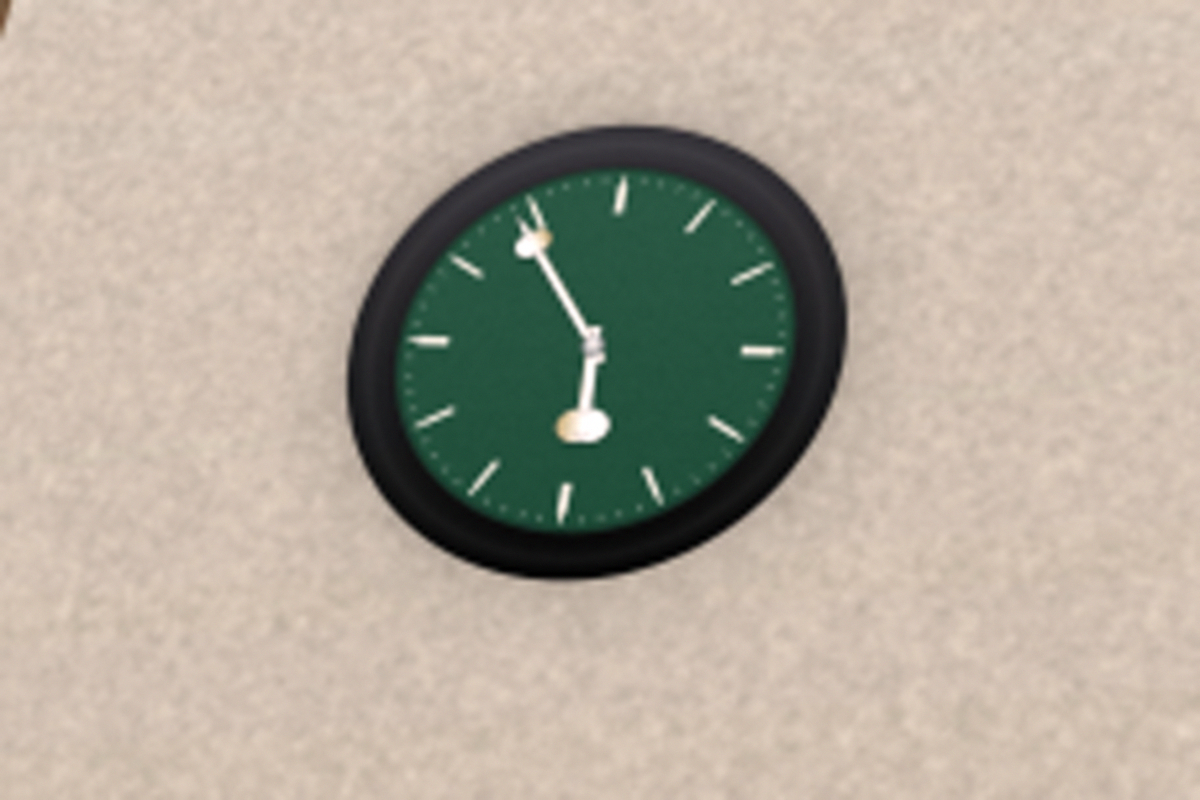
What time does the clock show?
5:54
